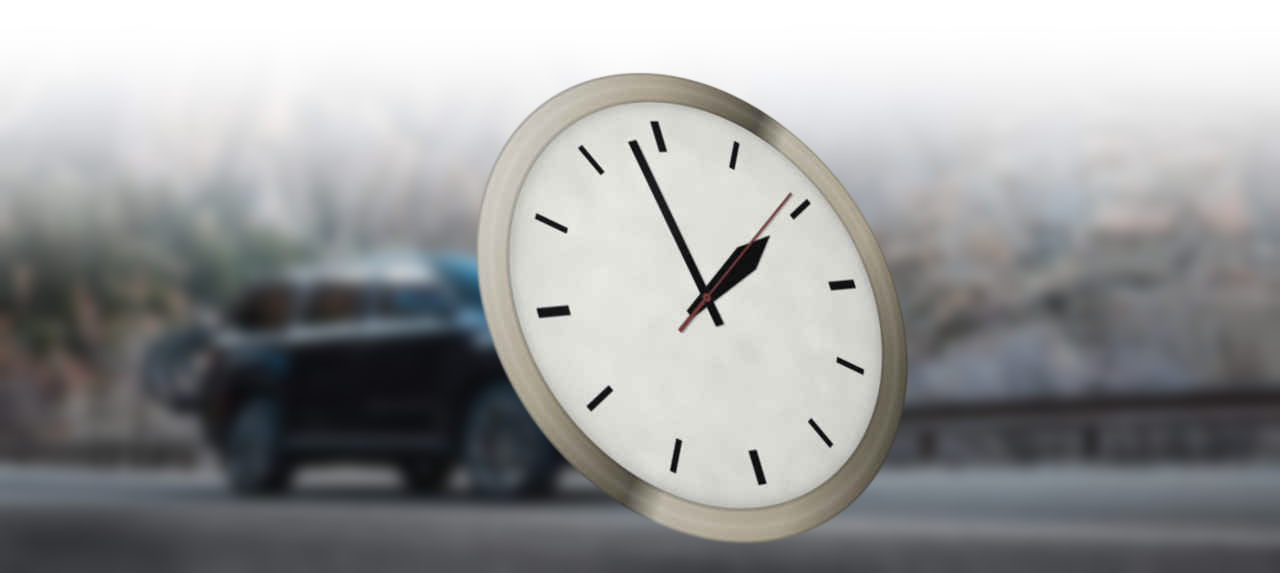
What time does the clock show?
1:58:09
